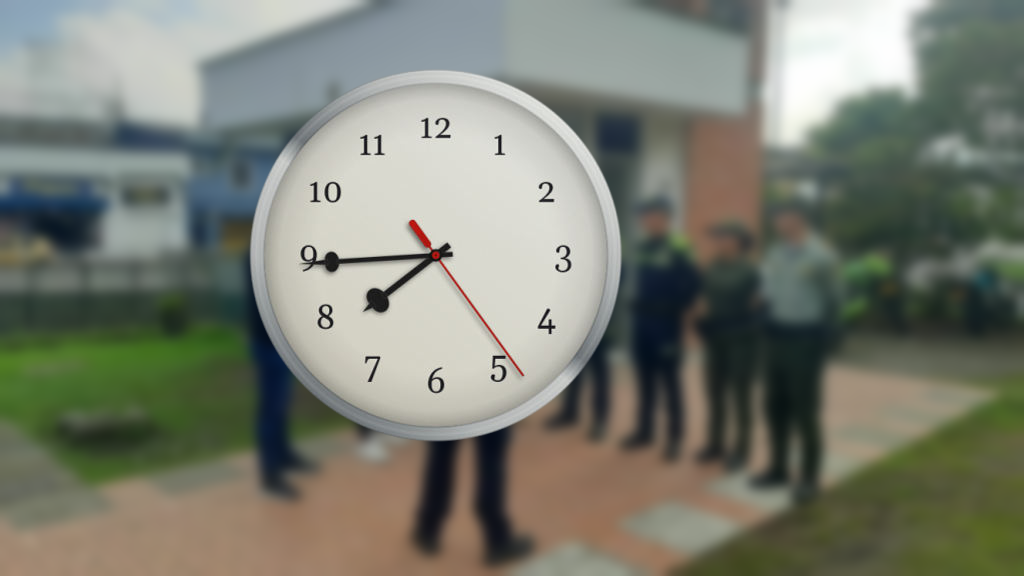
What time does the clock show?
7:44:24
